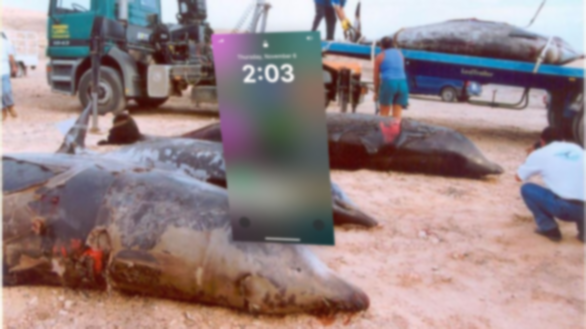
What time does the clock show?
2:03
